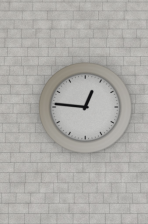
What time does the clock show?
12:46
